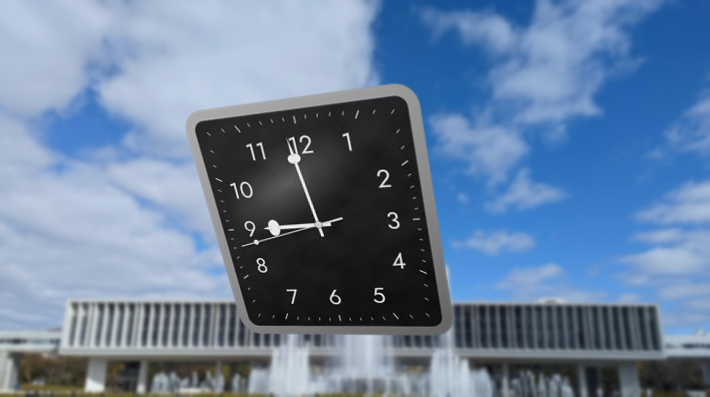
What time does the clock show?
8:58:43
